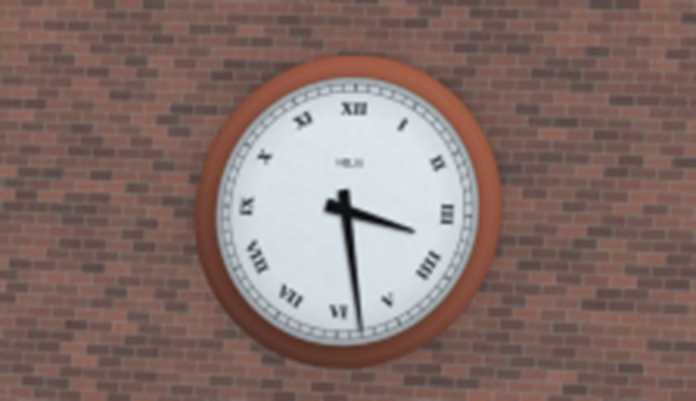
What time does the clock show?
3:28
